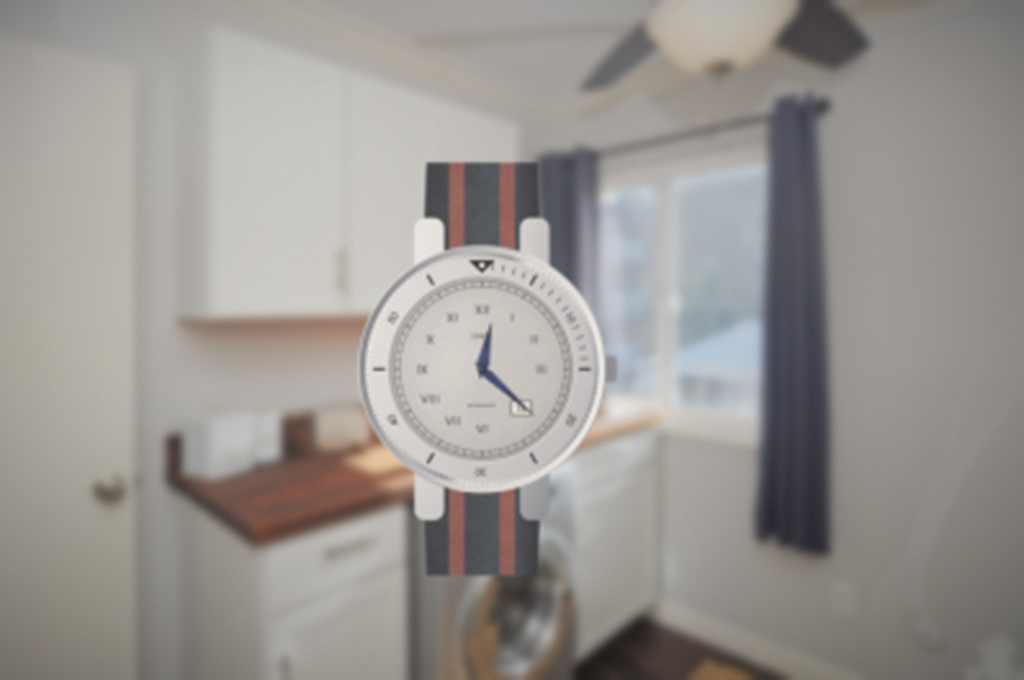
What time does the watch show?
12:22
